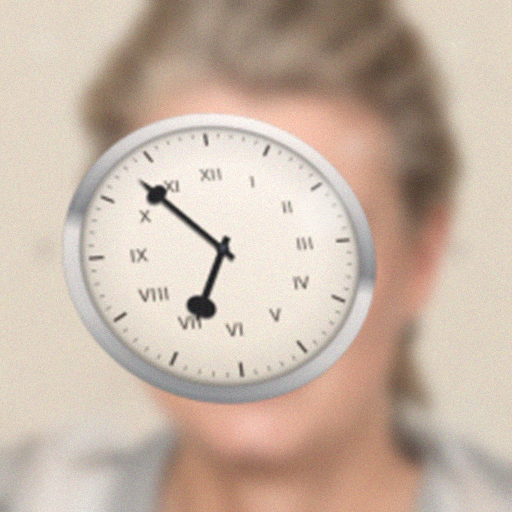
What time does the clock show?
6:53
